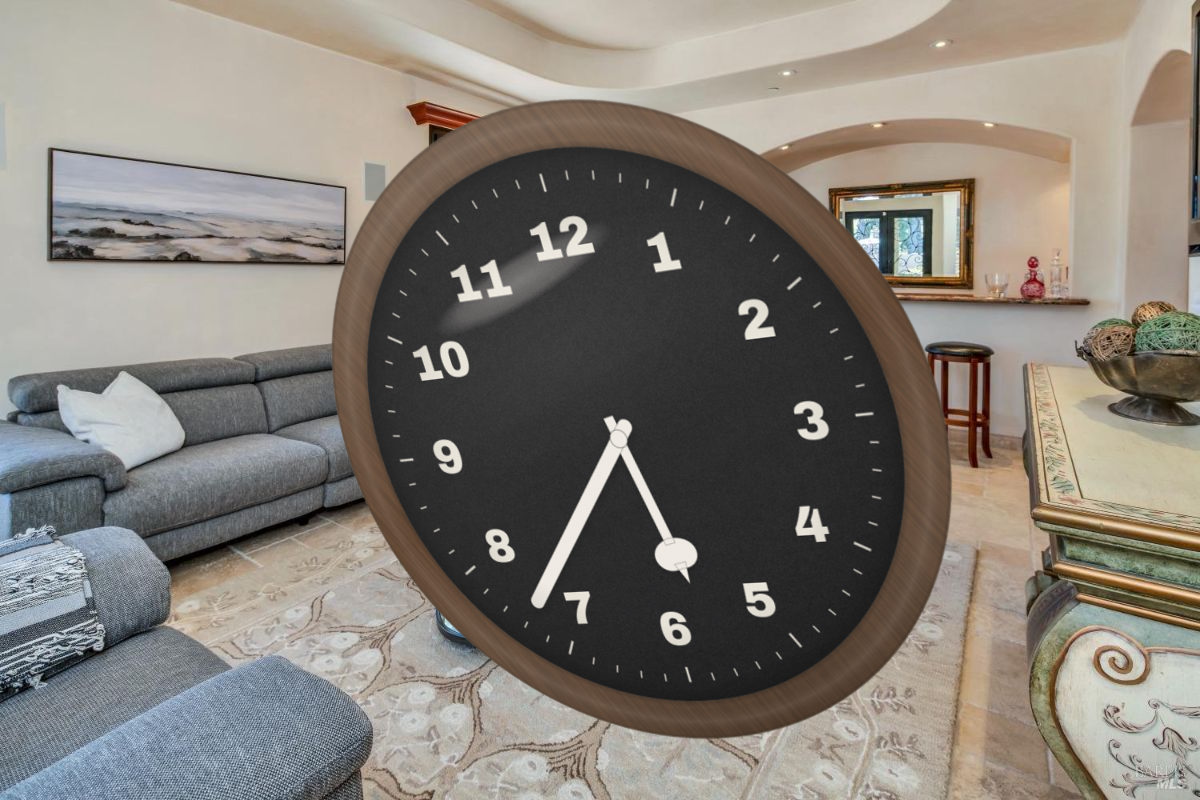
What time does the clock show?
5:37
